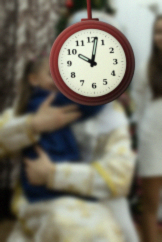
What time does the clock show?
10:02
